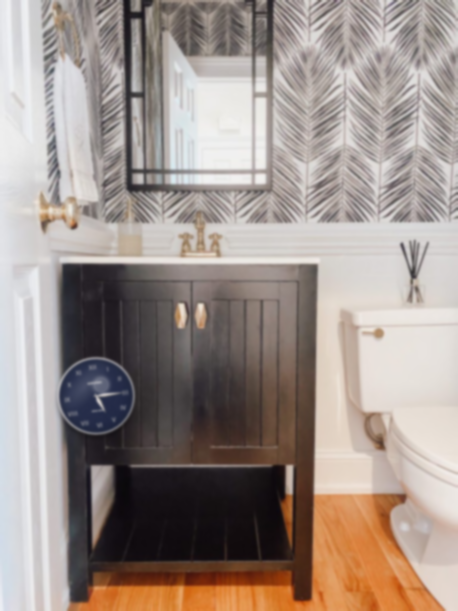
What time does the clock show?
5:15
